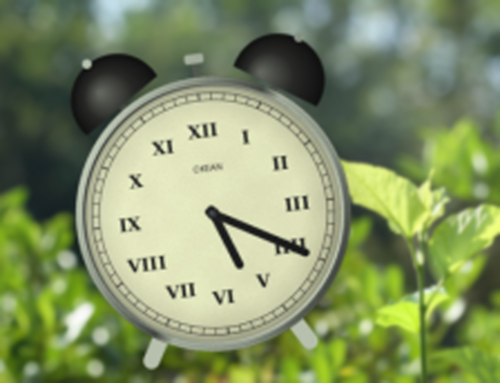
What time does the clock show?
5:20
